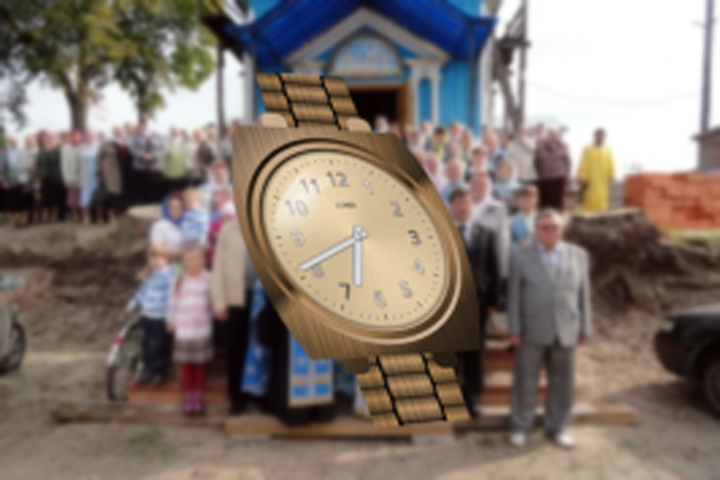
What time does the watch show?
6:41
